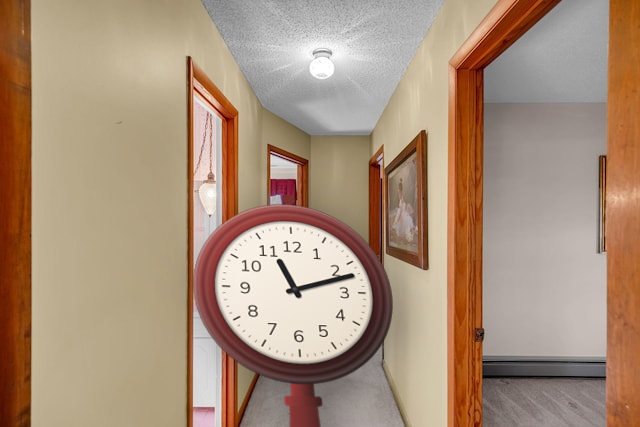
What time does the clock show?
11:12
